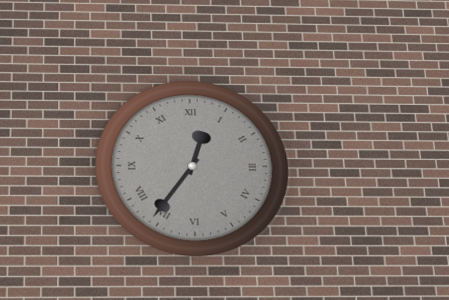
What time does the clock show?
12:36
